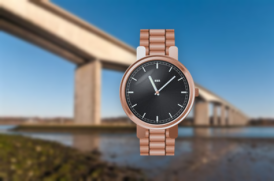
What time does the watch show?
11:08
